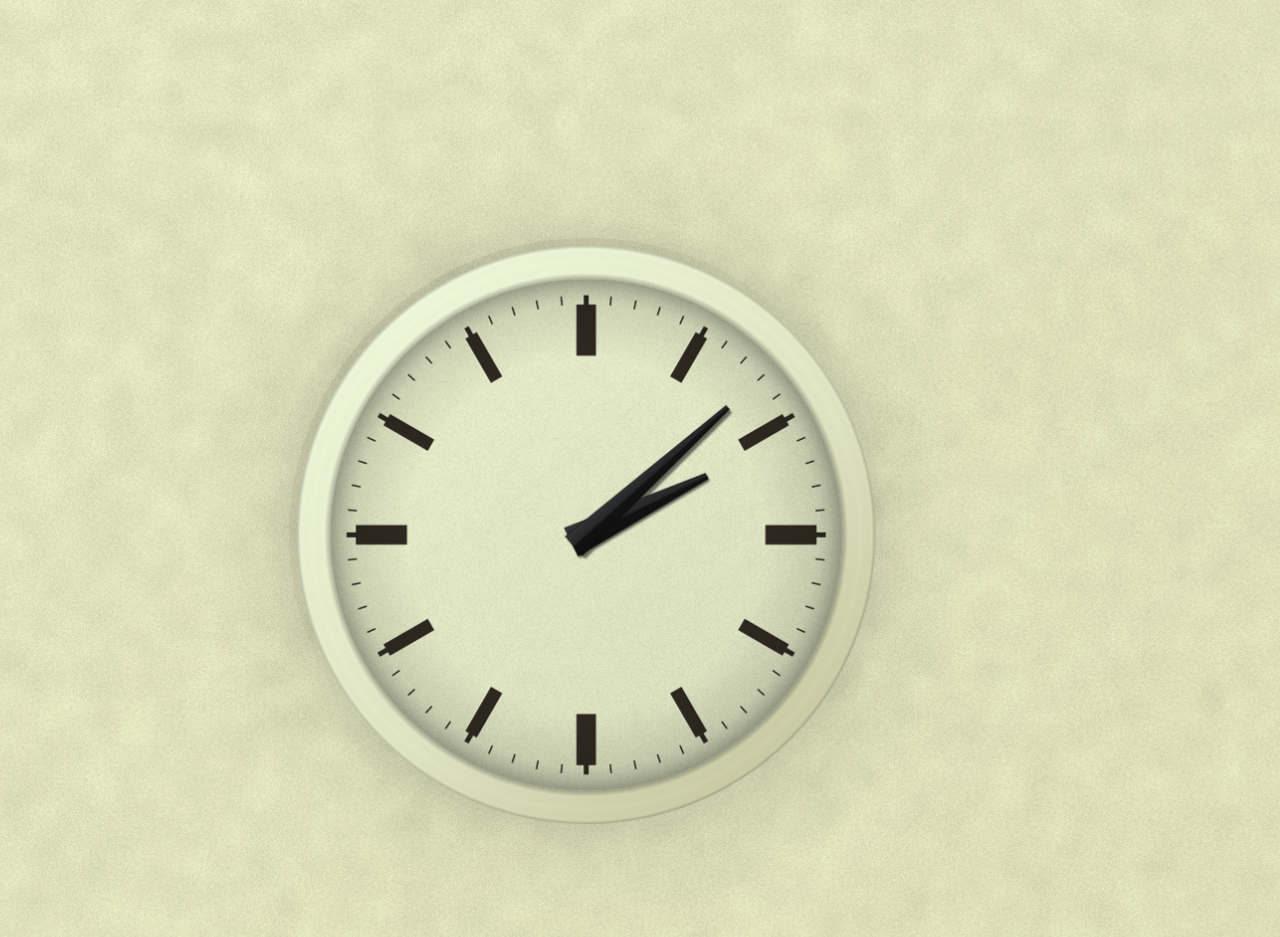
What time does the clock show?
2:08
